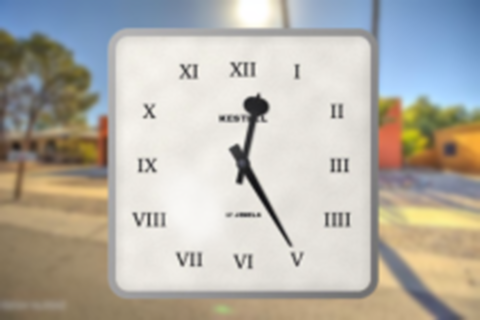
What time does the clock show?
12:25
